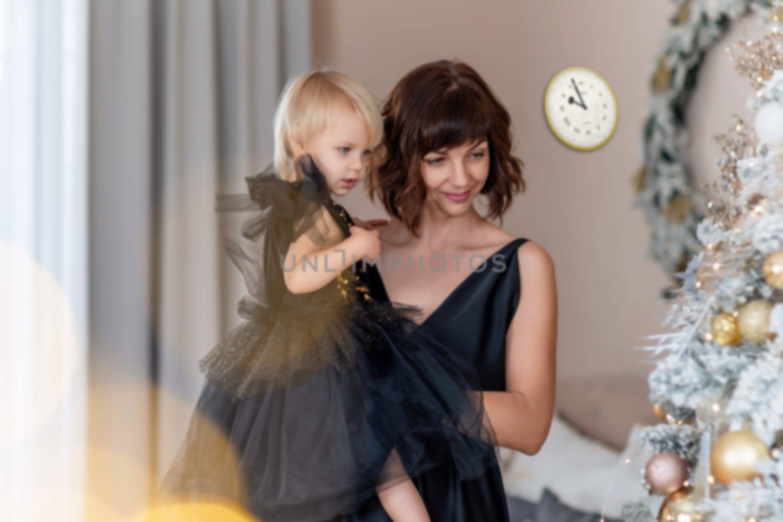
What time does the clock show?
9:57
